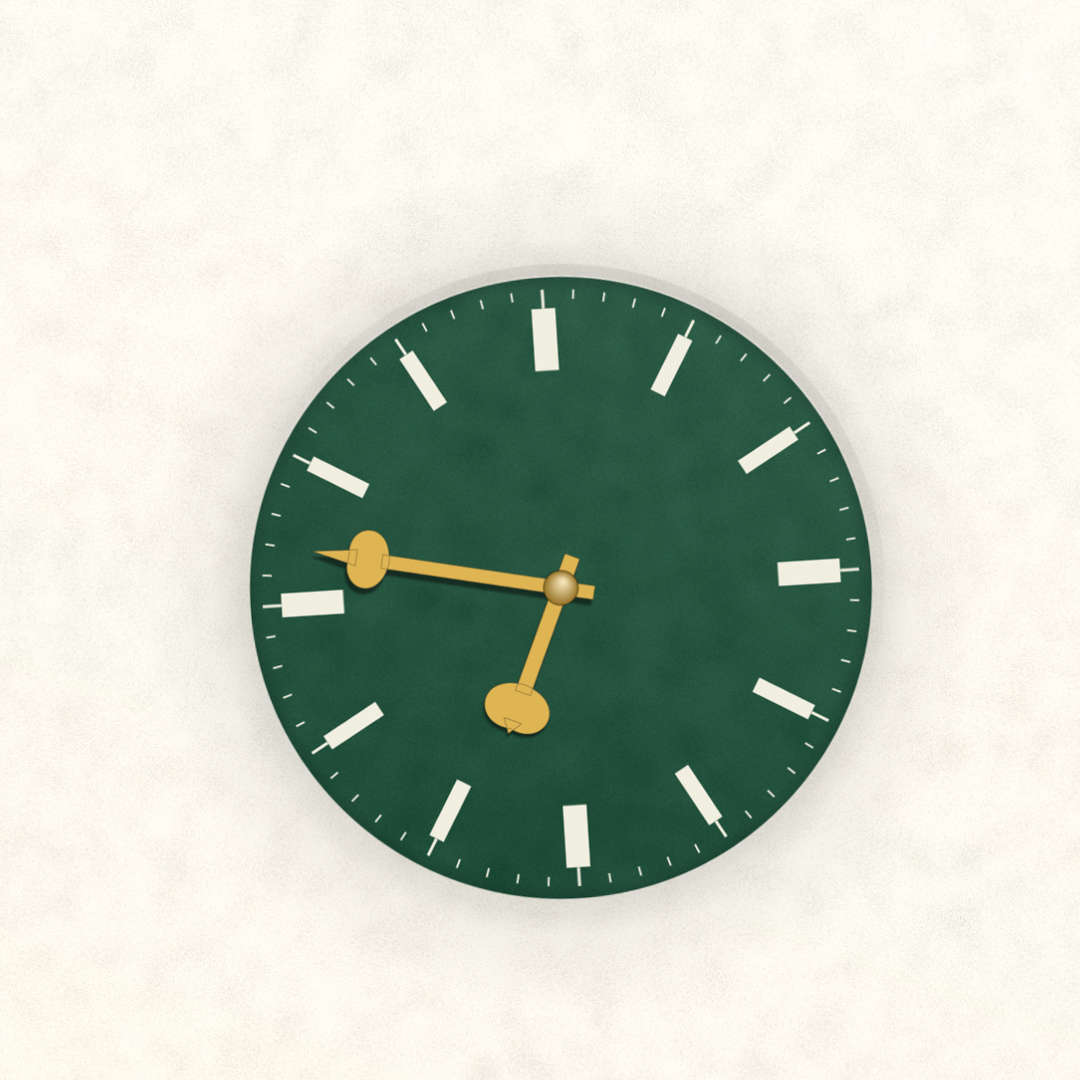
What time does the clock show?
6:47
